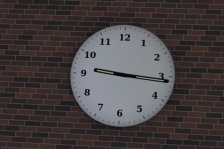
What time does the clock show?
9:16
